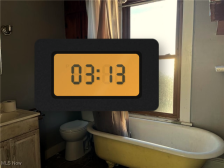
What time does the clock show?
3:13
